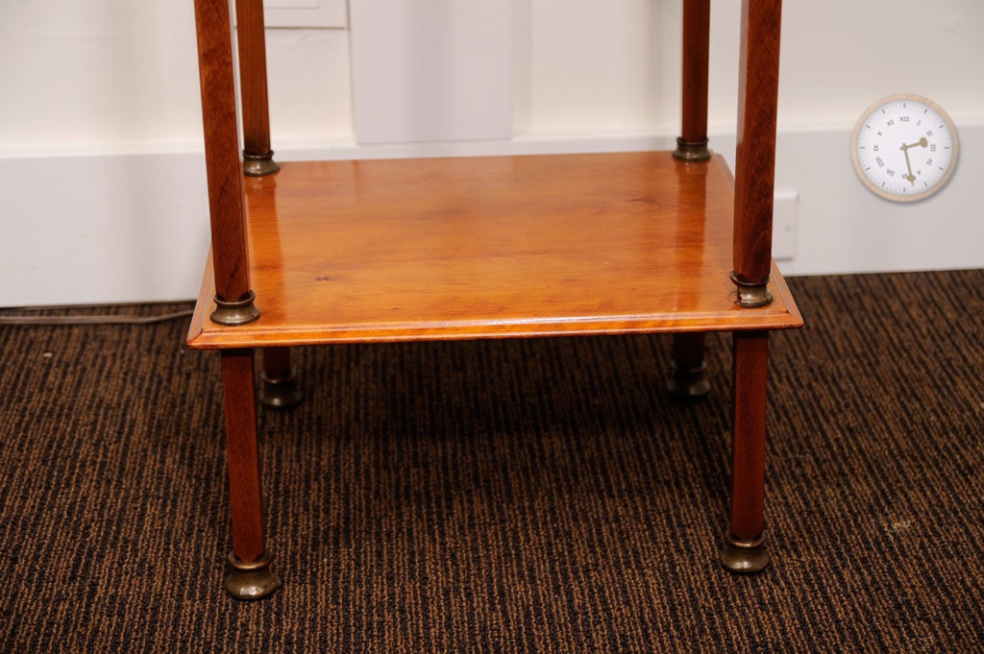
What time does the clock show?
2:28
